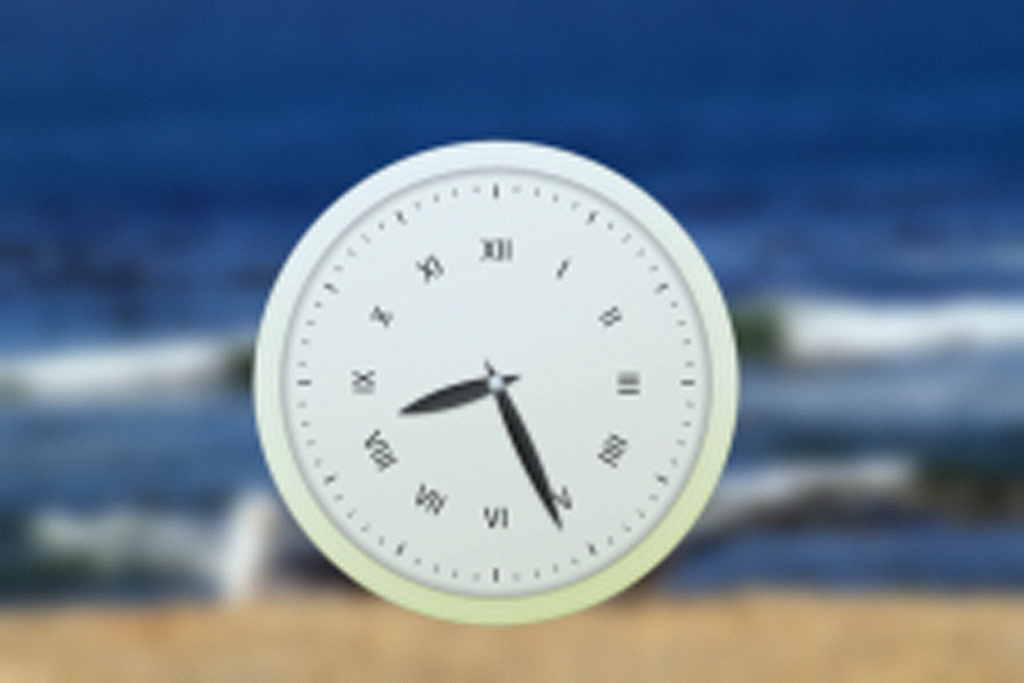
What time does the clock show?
8:26
